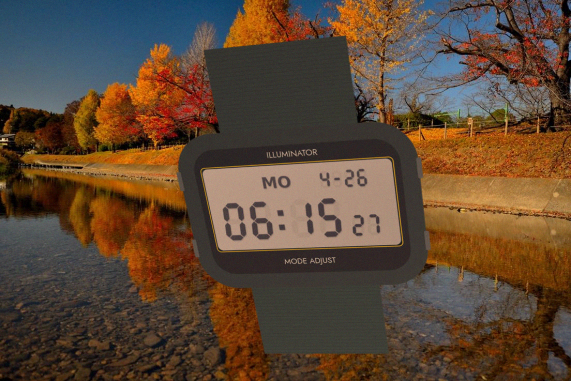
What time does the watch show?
6:15:27
